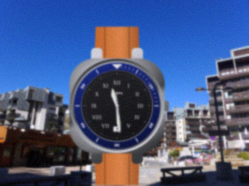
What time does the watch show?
11:29
